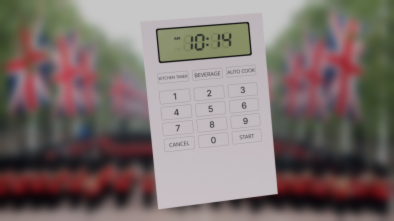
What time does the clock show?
10:14
